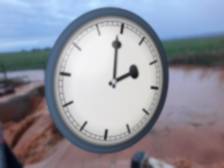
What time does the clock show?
1:59
